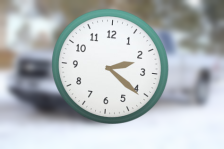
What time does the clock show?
2:21
